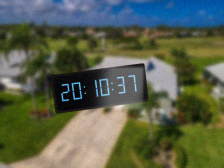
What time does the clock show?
20:10:37
